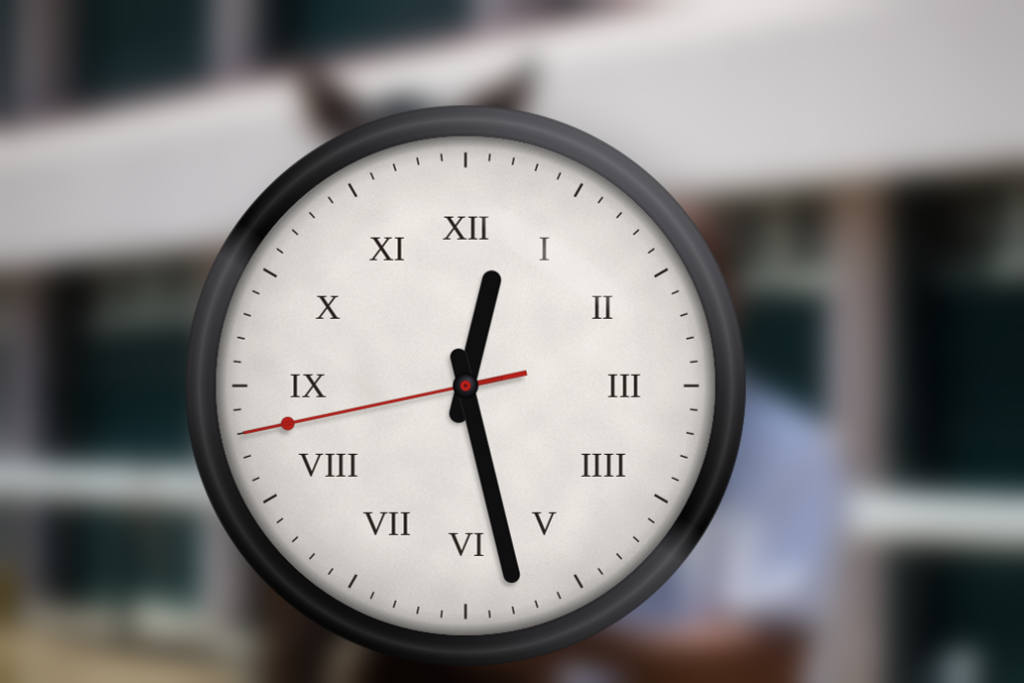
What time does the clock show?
12:27:43
